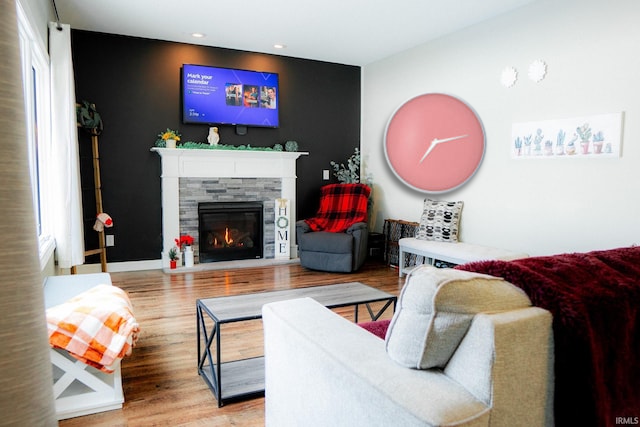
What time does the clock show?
7:13
